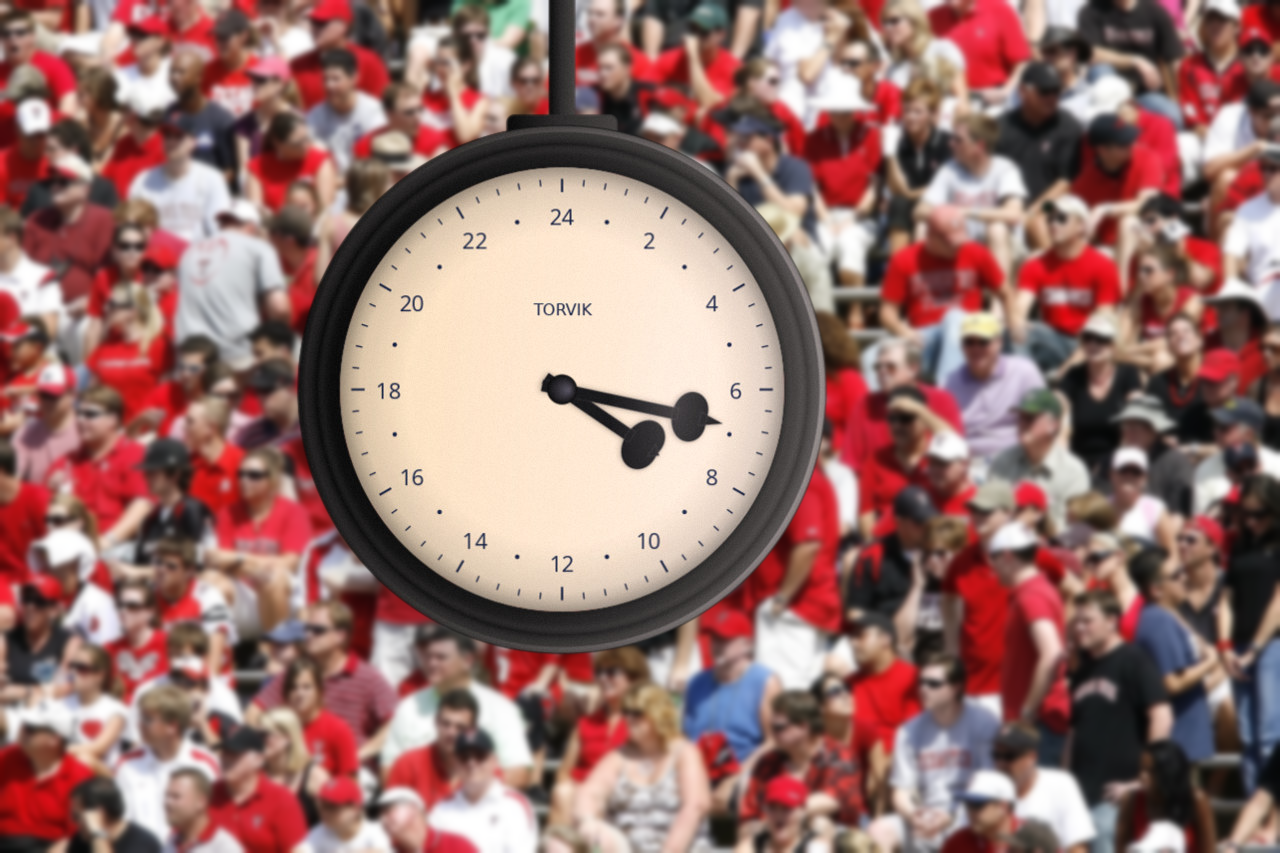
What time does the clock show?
8:17
